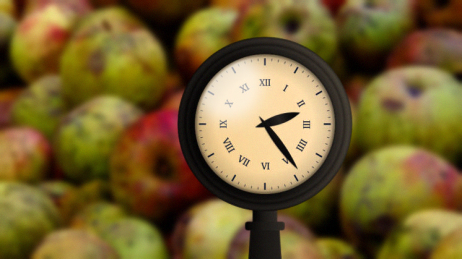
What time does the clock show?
2:24
